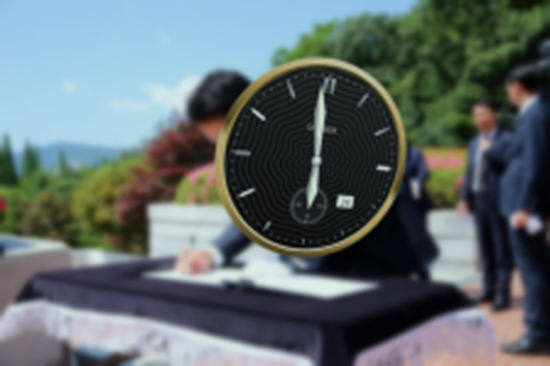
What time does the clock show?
5:59
